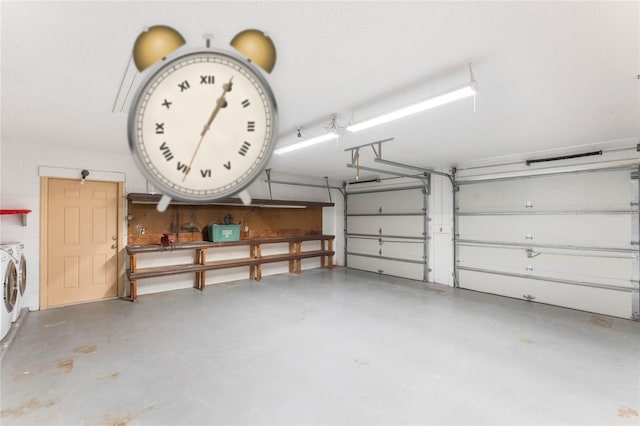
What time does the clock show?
1:04:34
